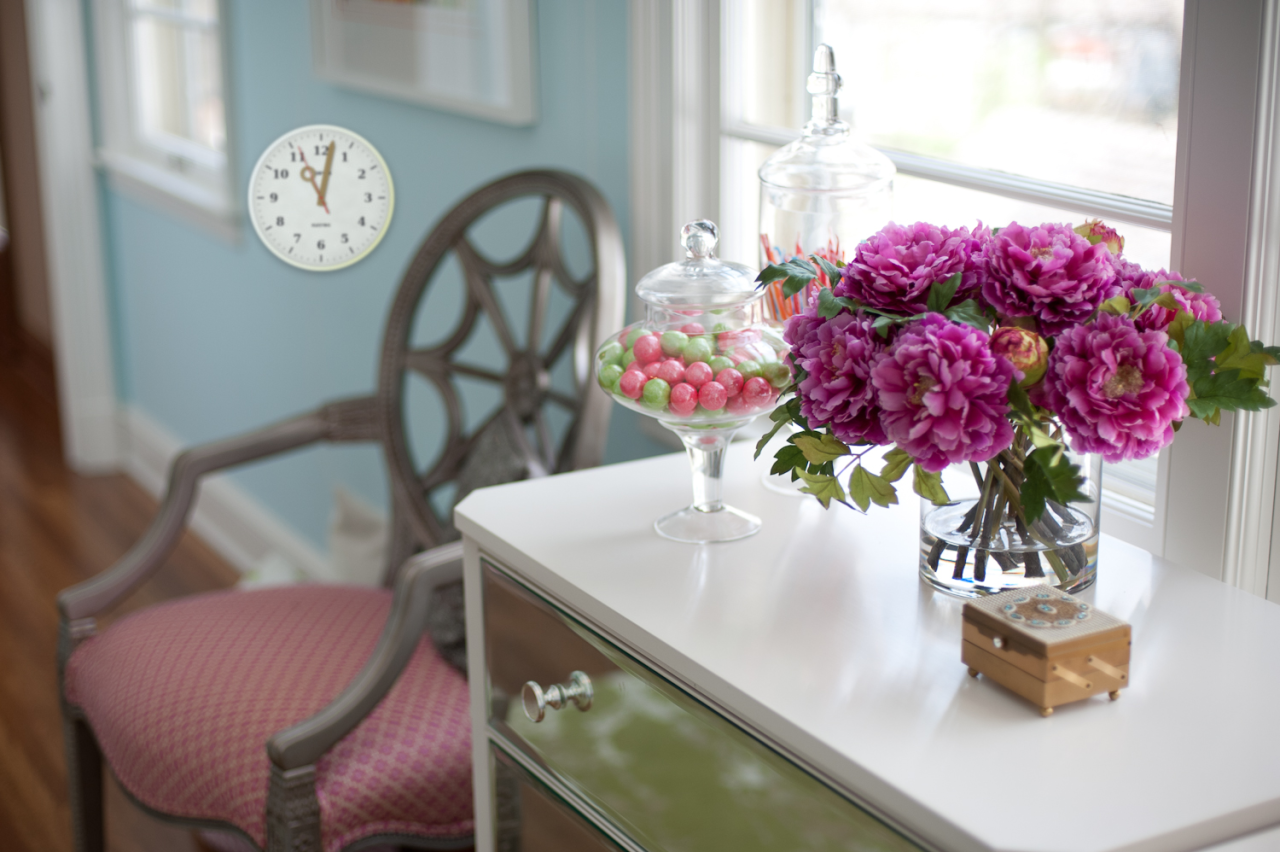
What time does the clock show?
11:01:56
